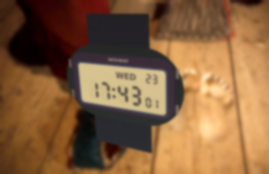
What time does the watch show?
17:43
